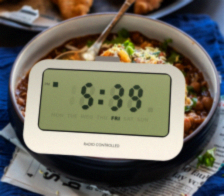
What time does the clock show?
5:39
